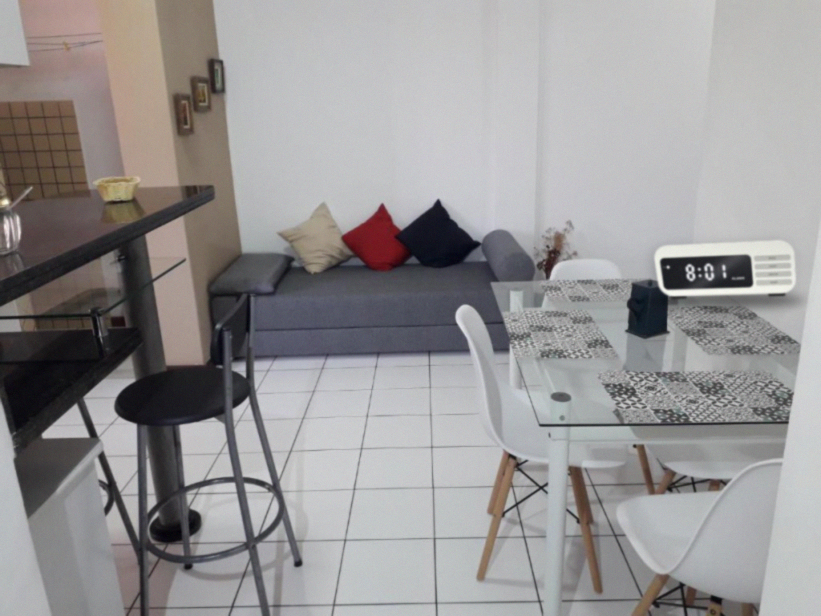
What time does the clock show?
8:01
